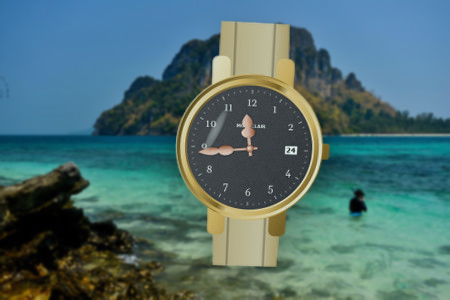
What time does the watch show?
11:44
